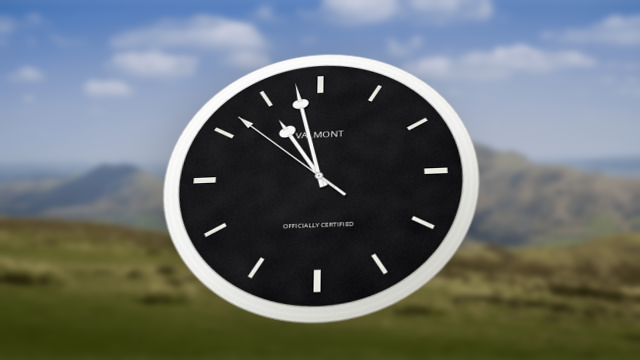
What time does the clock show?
10:57:52
